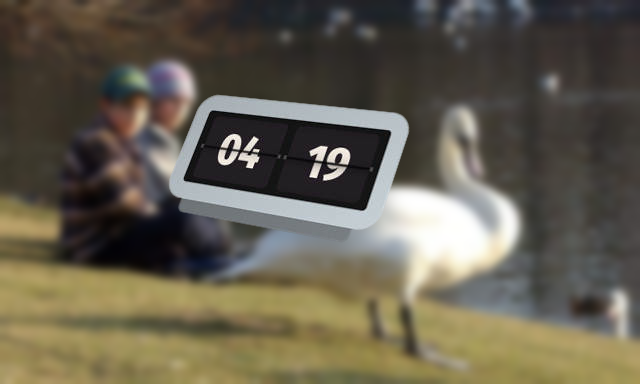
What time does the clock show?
4:19
